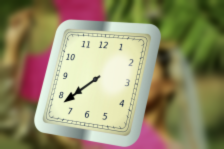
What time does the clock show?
7:38
